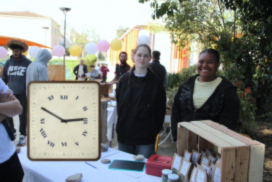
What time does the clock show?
2:50
